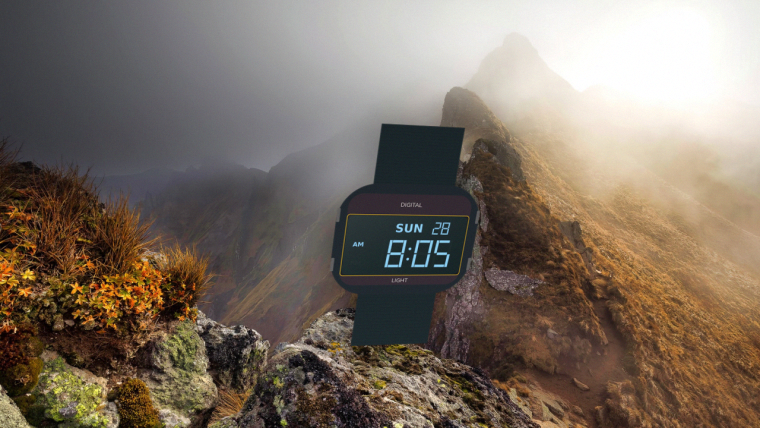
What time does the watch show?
8:05
